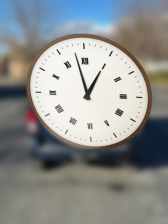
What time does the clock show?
12:58
